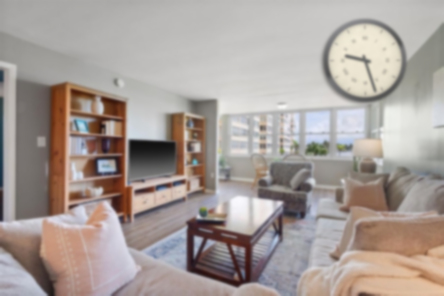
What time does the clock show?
9:27
